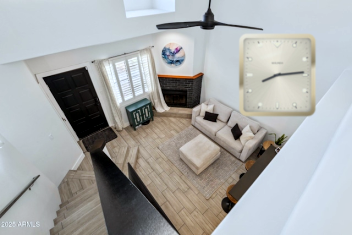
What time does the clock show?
8:14
